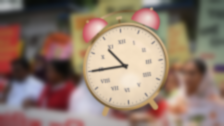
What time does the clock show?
10:45
